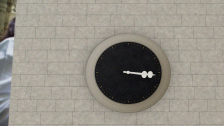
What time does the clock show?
3:16
